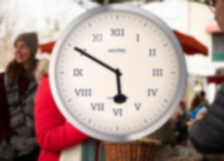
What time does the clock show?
5:50
